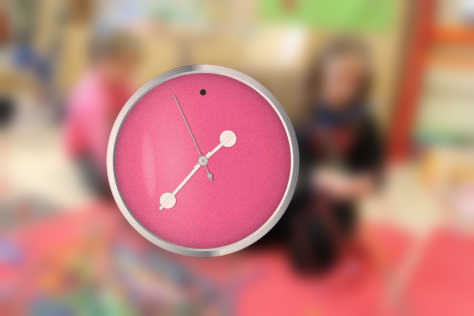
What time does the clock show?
1:36:56
